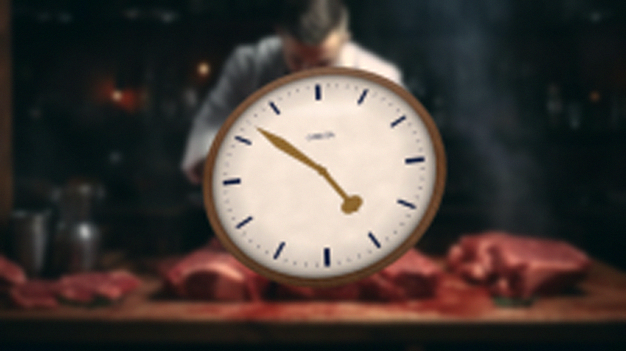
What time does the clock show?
4:52
